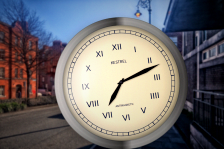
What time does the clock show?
7:12
